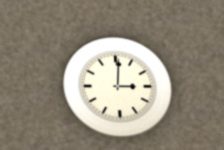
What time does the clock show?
3:01
